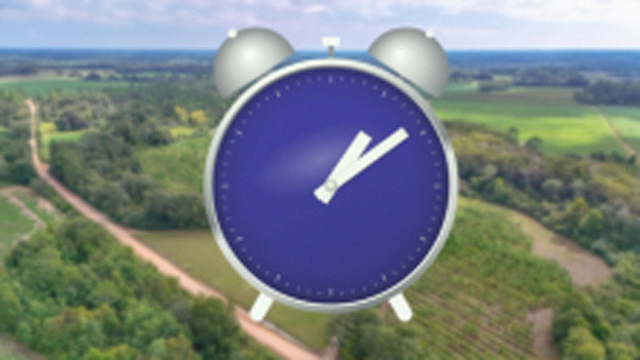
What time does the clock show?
1:09
